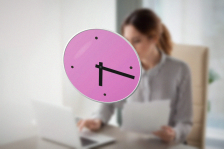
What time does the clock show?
6:18
